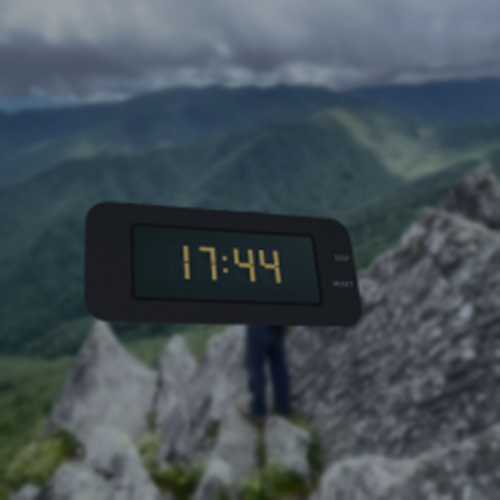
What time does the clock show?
17:44
